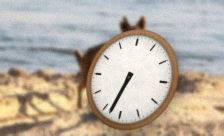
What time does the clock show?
6:33
